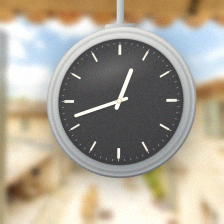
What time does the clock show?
12:42
